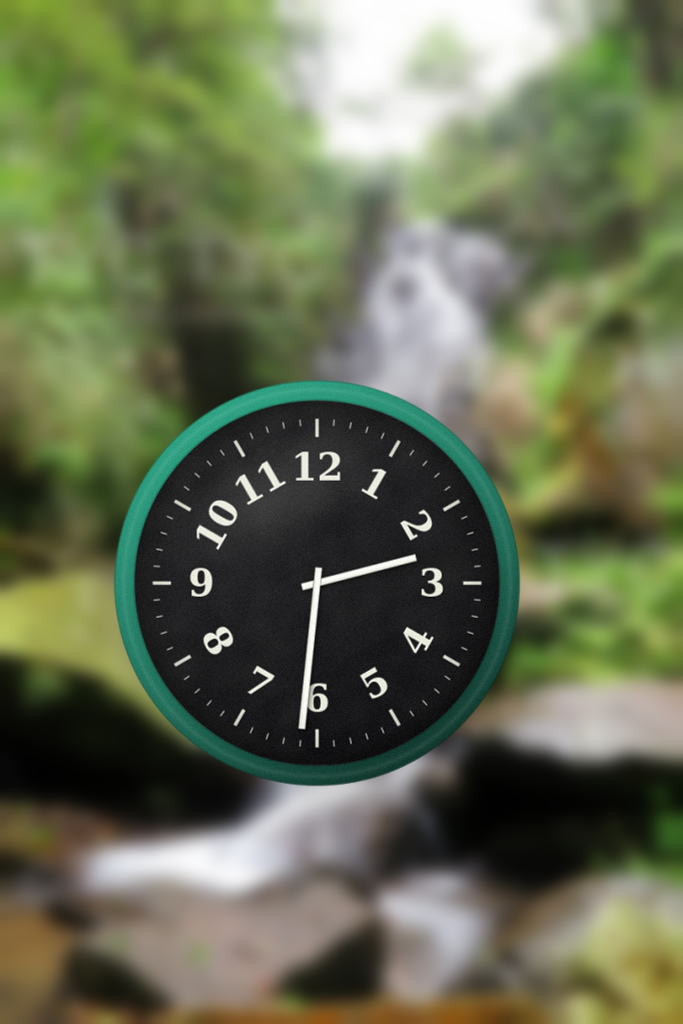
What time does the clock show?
2:31
